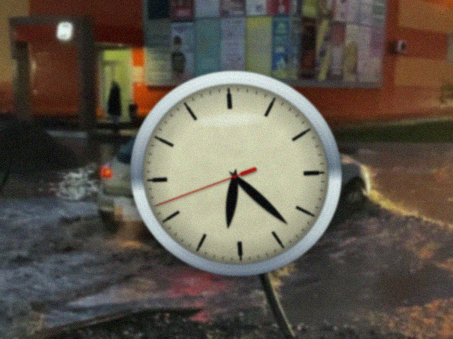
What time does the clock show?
6:22:42
